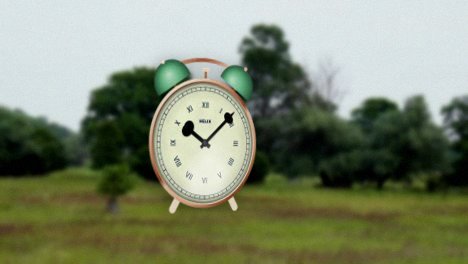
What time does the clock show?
10:08
